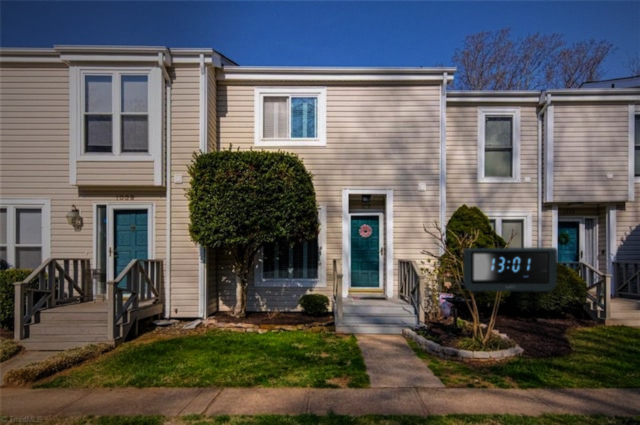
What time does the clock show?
13:01
